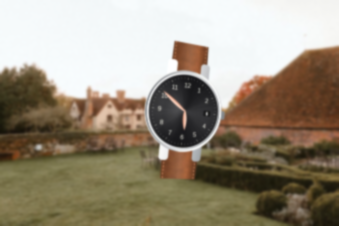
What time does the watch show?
5:51
